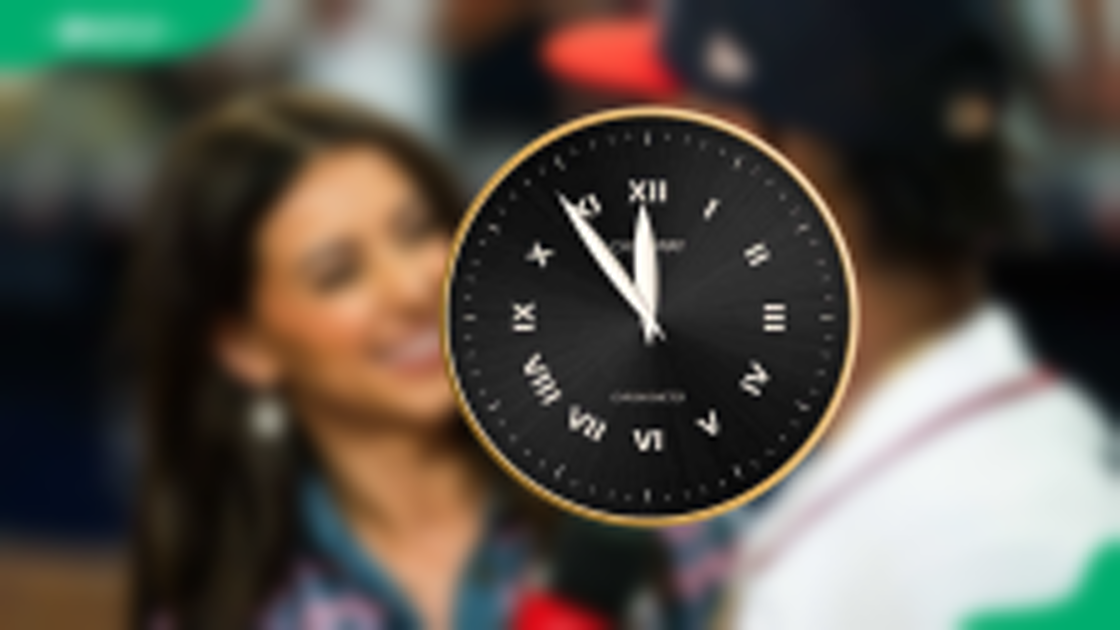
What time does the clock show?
11:54
